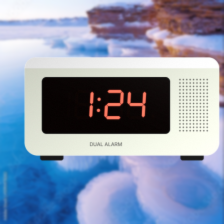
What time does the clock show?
1:24
